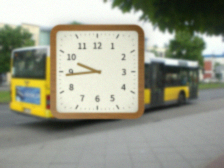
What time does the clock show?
9:44
